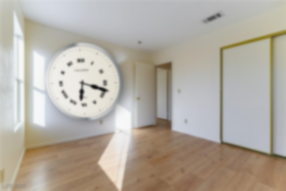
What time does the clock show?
6:18
